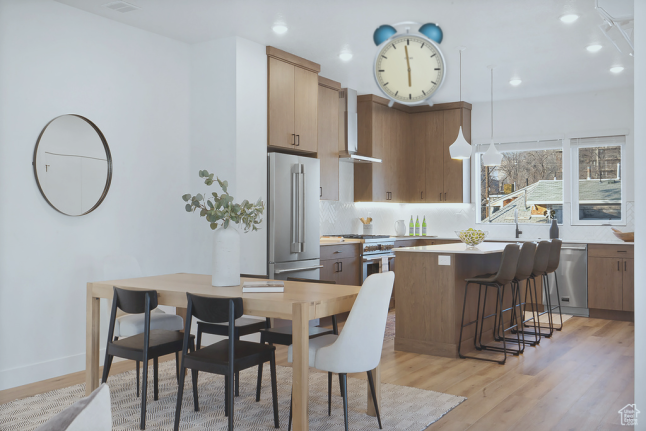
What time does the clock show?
5:59
